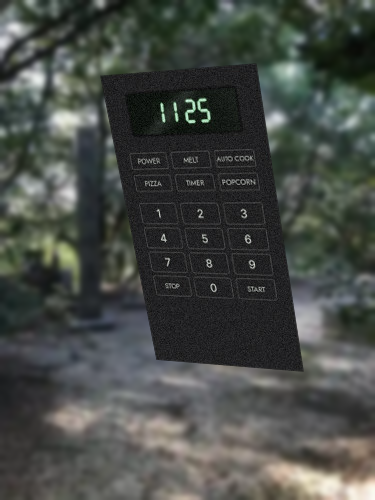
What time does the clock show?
11:25
